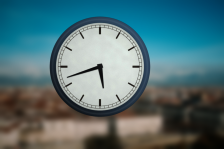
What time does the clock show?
5:42
